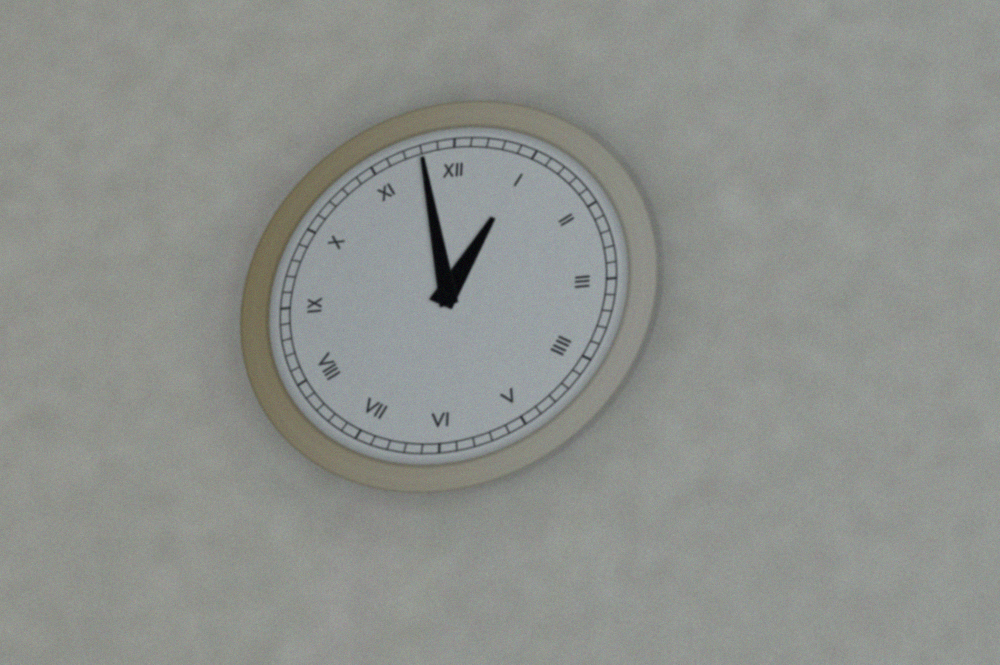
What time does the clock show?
12:58
